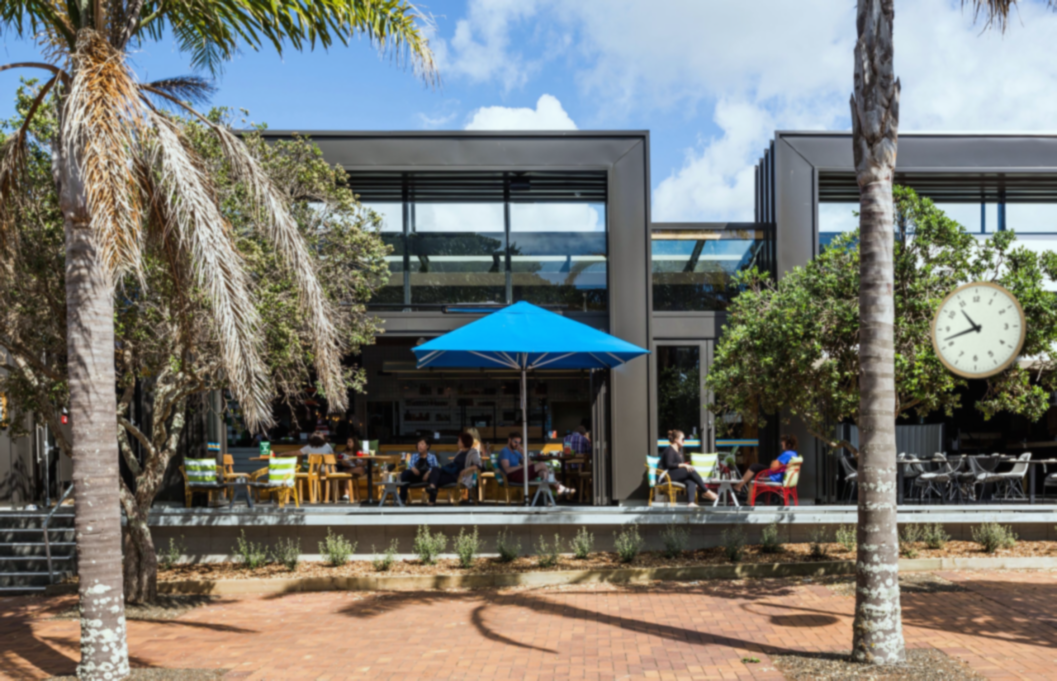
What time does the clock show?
10:42
